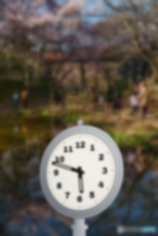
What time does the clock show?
5:48
